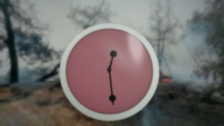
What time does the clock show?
12:29
